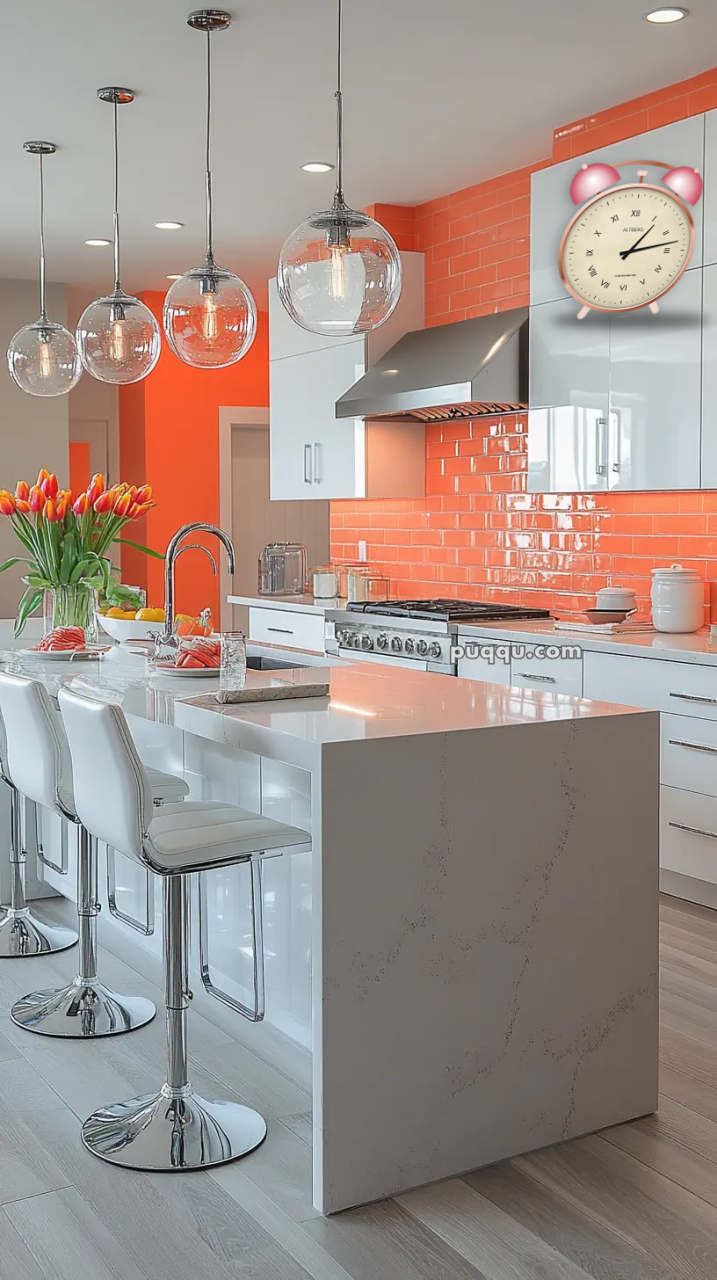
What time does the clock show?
1:13
